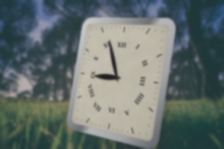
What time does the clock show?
8:56
